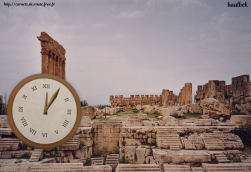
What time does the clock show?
12:05
